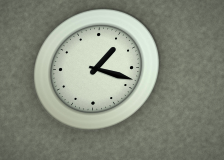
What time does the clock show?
1:18
